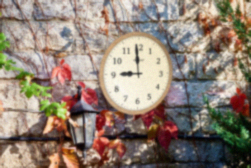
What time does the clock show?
8:59
